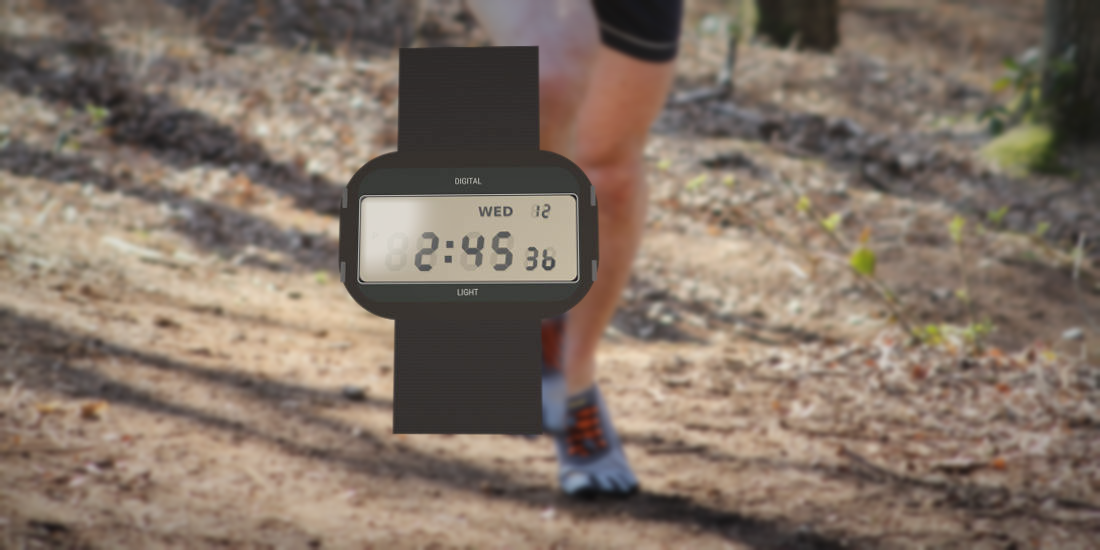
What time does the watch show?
2:45:36
